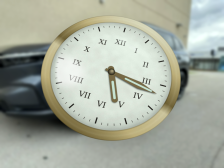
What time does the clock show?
5:17
